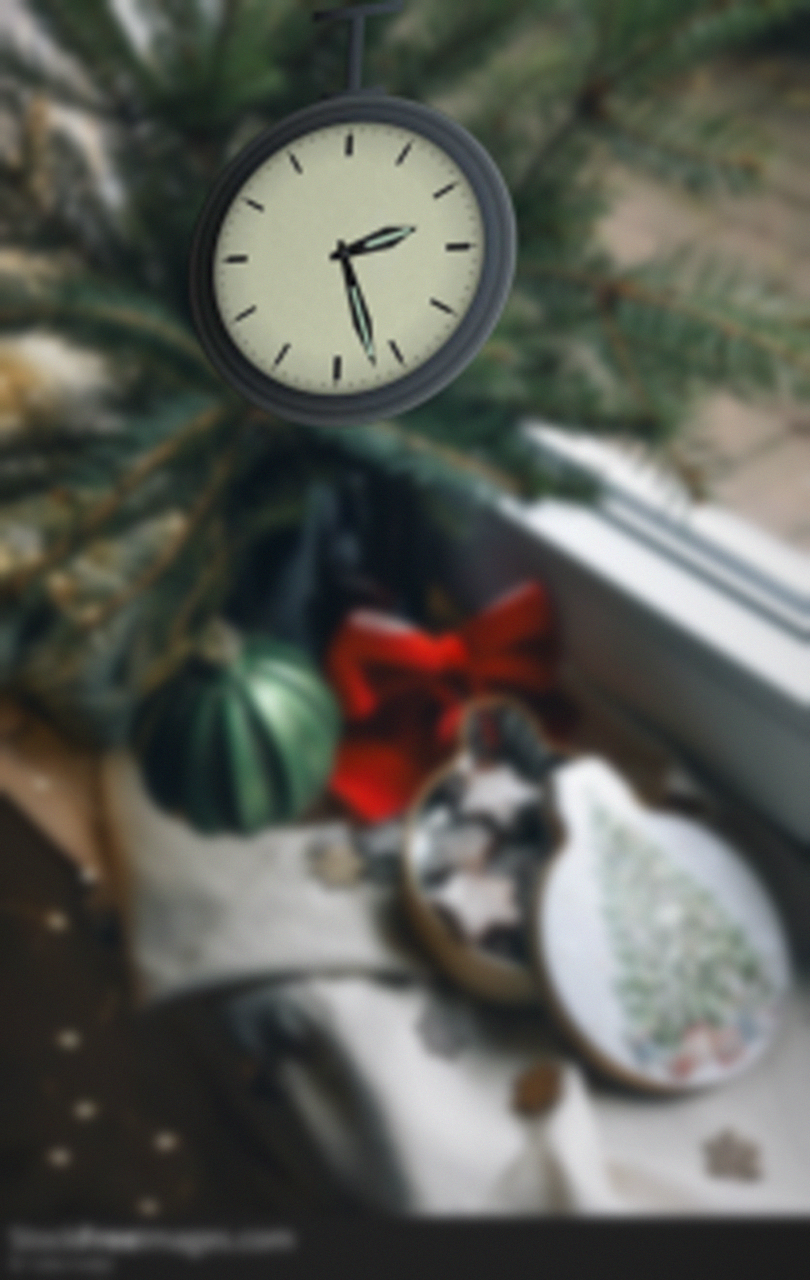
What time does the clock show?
2:27
